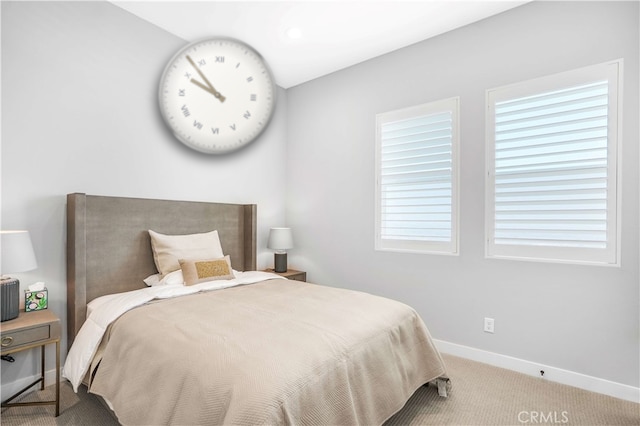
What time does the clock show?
9:53
